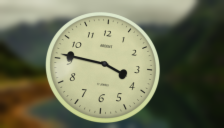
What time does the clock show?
3:46
